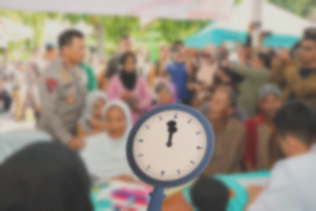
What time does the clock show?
11:59
